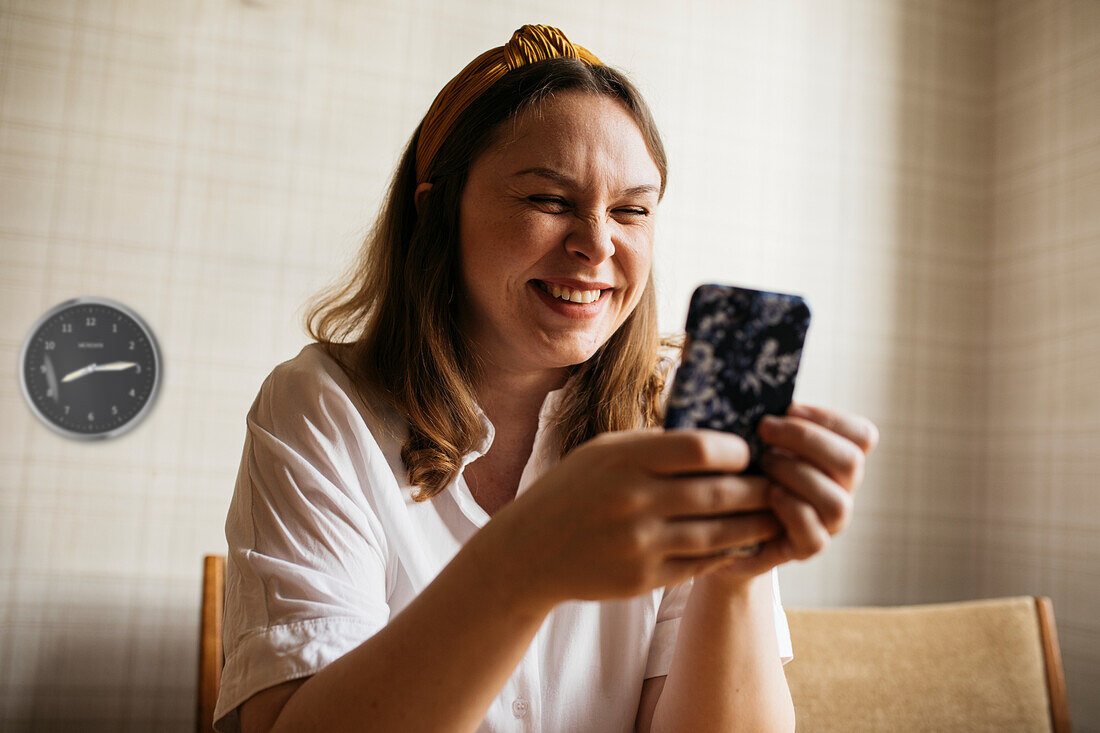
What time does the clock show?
8:14
